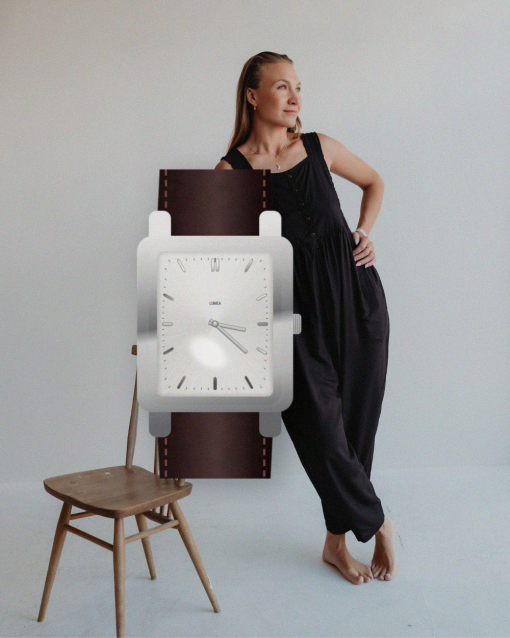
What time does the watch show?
3:22
